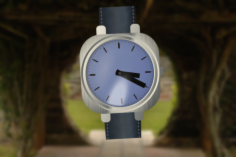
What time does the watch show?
3:20
